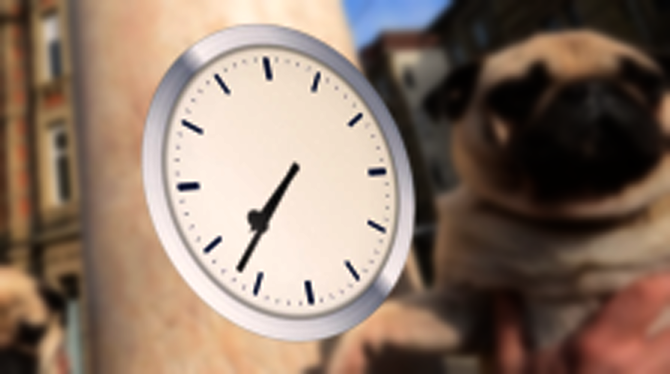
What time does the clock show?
7:37
